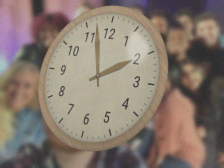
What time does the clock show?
1:57
